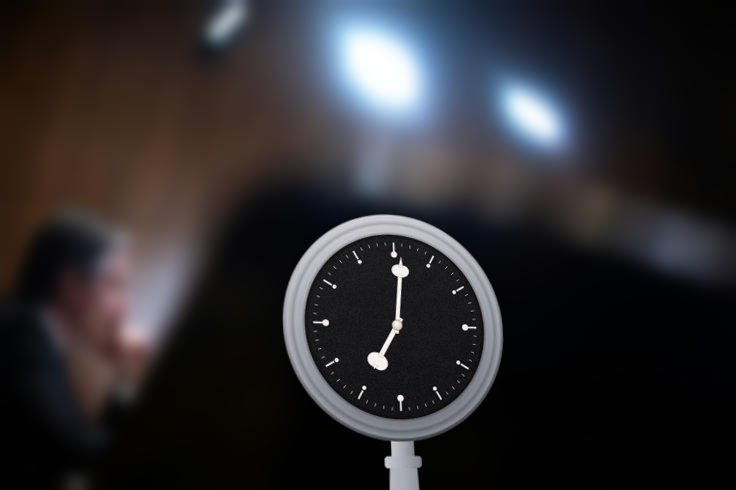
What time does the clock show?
7:01
